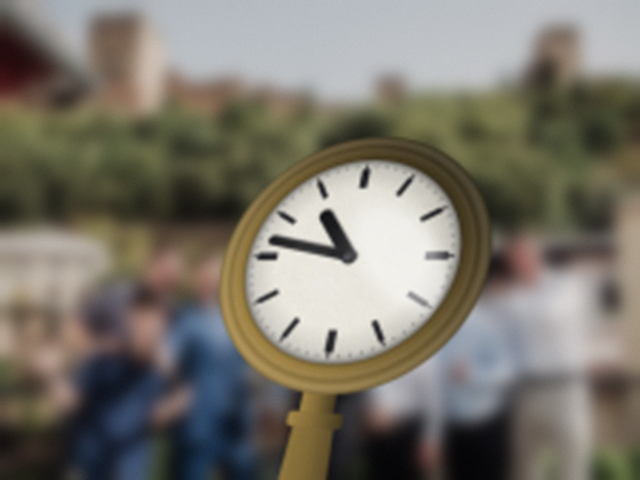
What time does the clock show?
10:47
